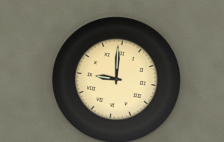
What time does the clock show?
8:59
